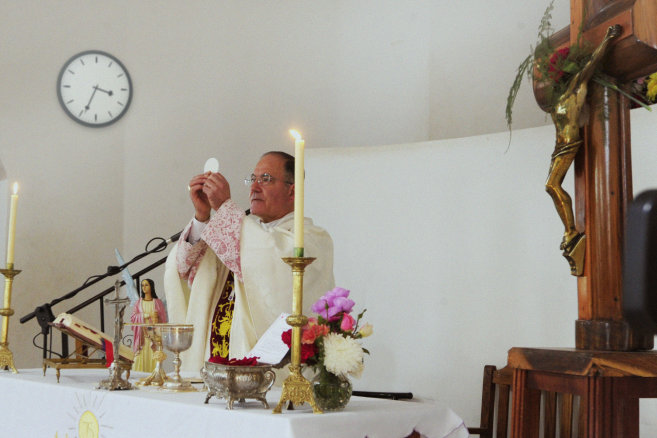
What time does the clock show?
3:34
